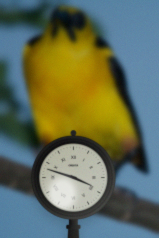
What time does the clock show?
3:48
